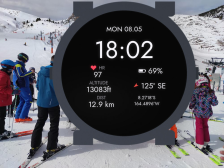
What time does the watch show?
18:02
